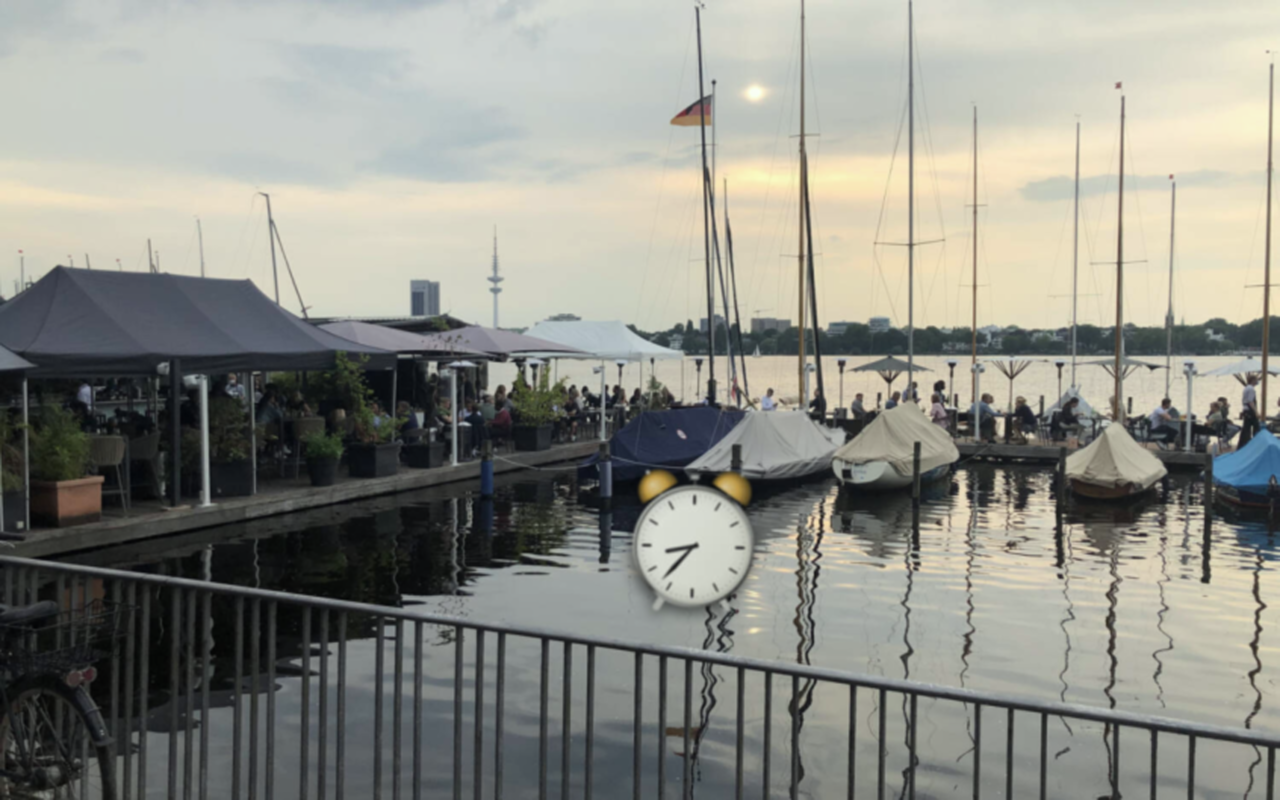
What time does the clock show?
8:37
